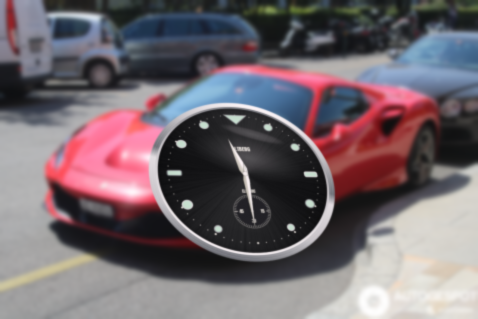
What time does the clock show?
11:30
